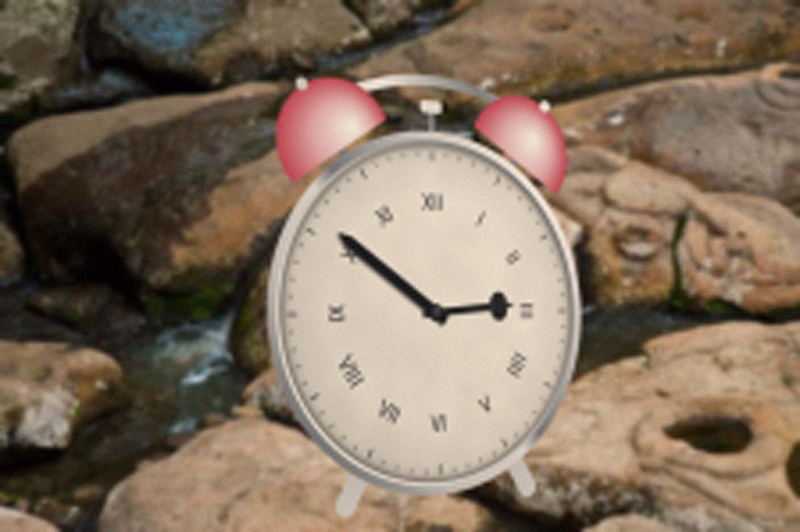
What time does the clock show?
2:51
